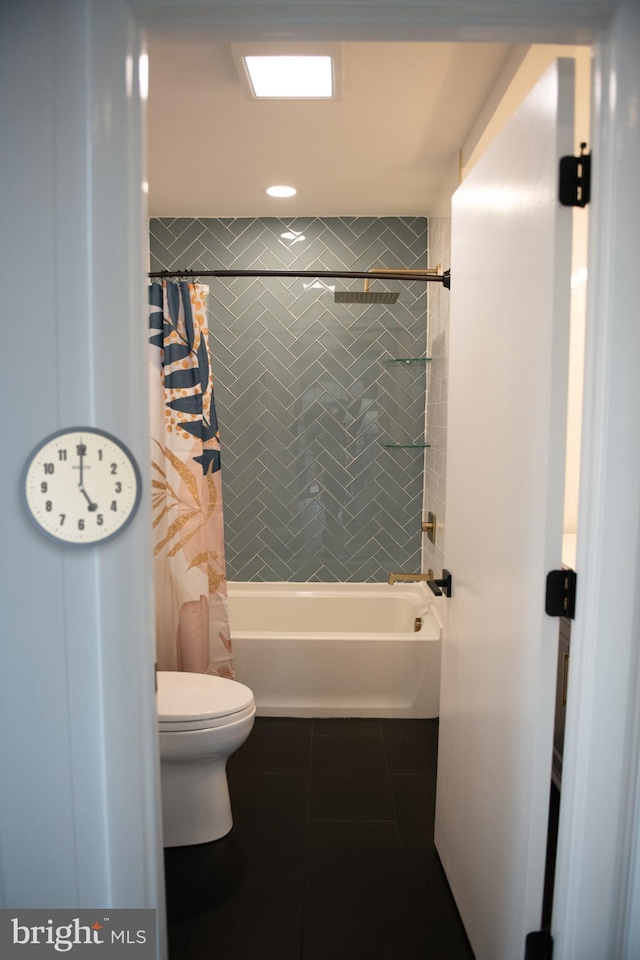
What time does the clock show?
5:00
